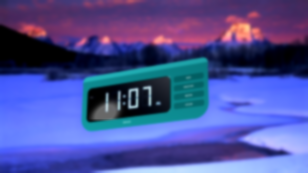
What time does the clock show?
11:07
